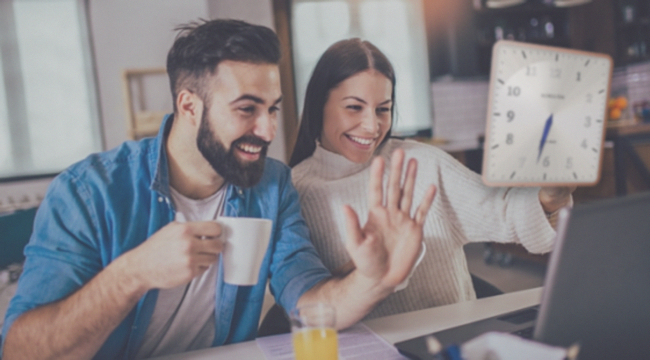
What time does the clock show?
6:32
